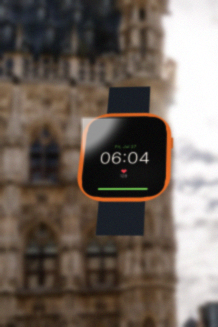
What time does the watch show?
6:04
